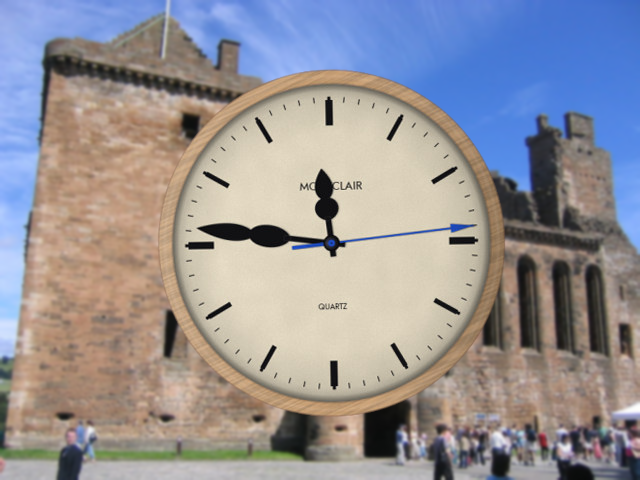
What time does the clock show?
11:46:14
